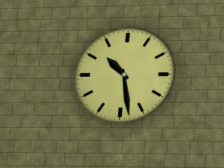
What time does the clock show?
10:28
